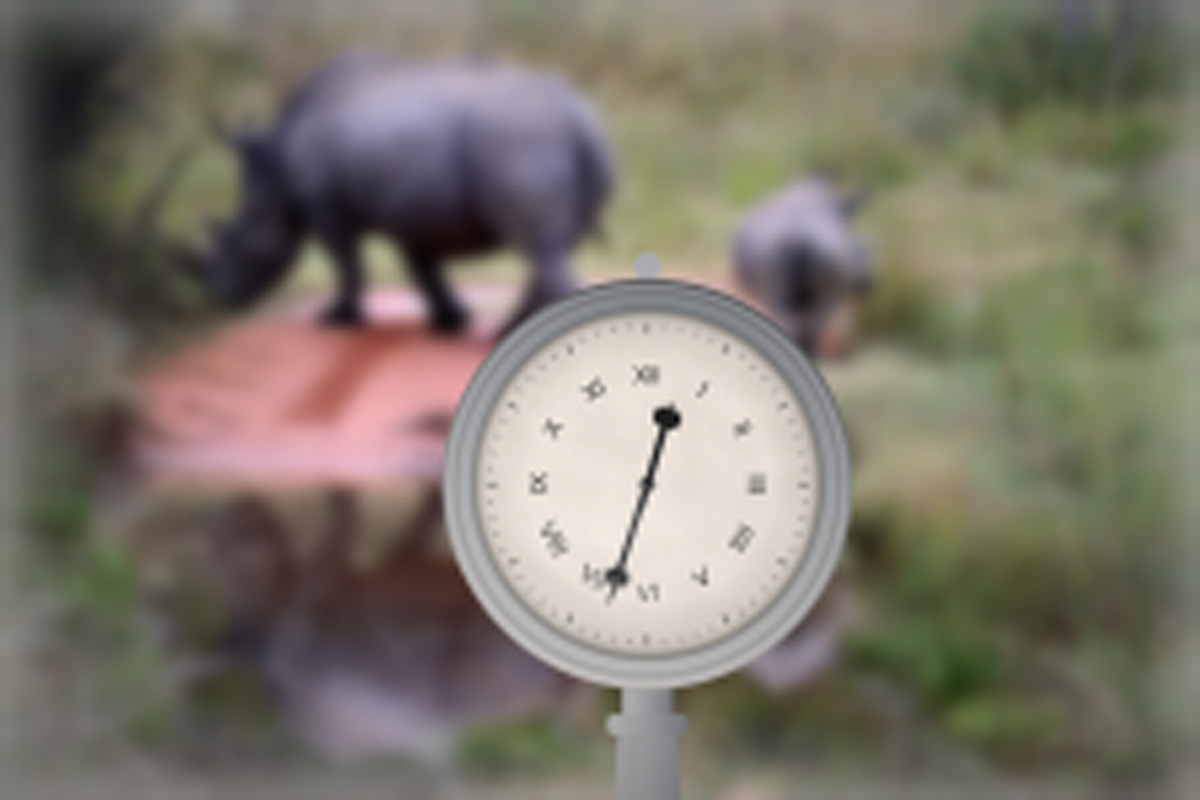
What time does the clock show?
12:33
